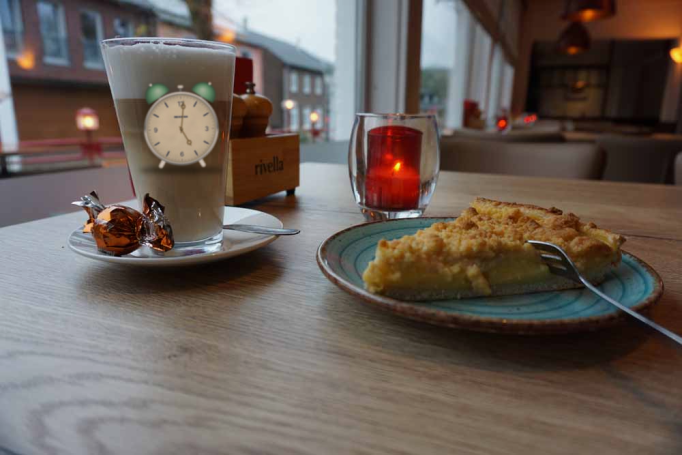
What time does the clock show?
5:01
